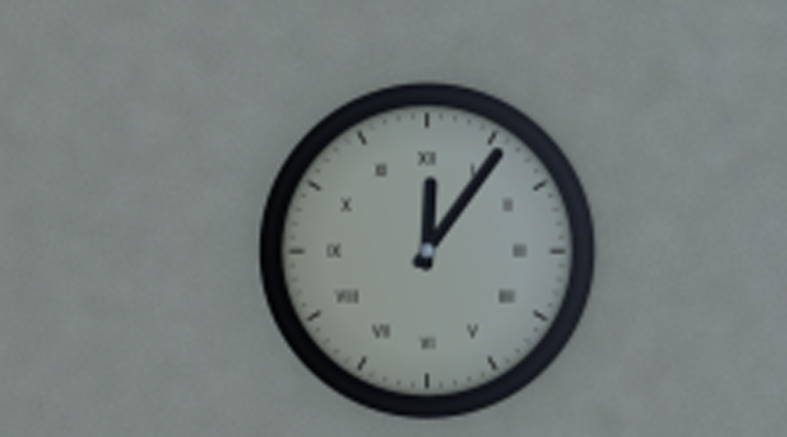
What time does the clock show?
12:06
